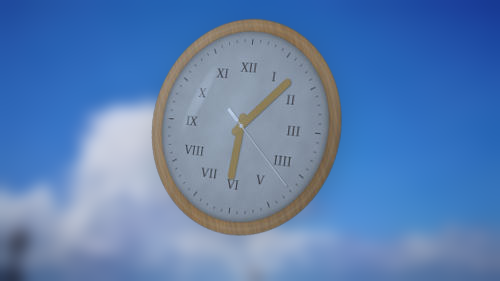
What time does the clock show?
6:07:22
